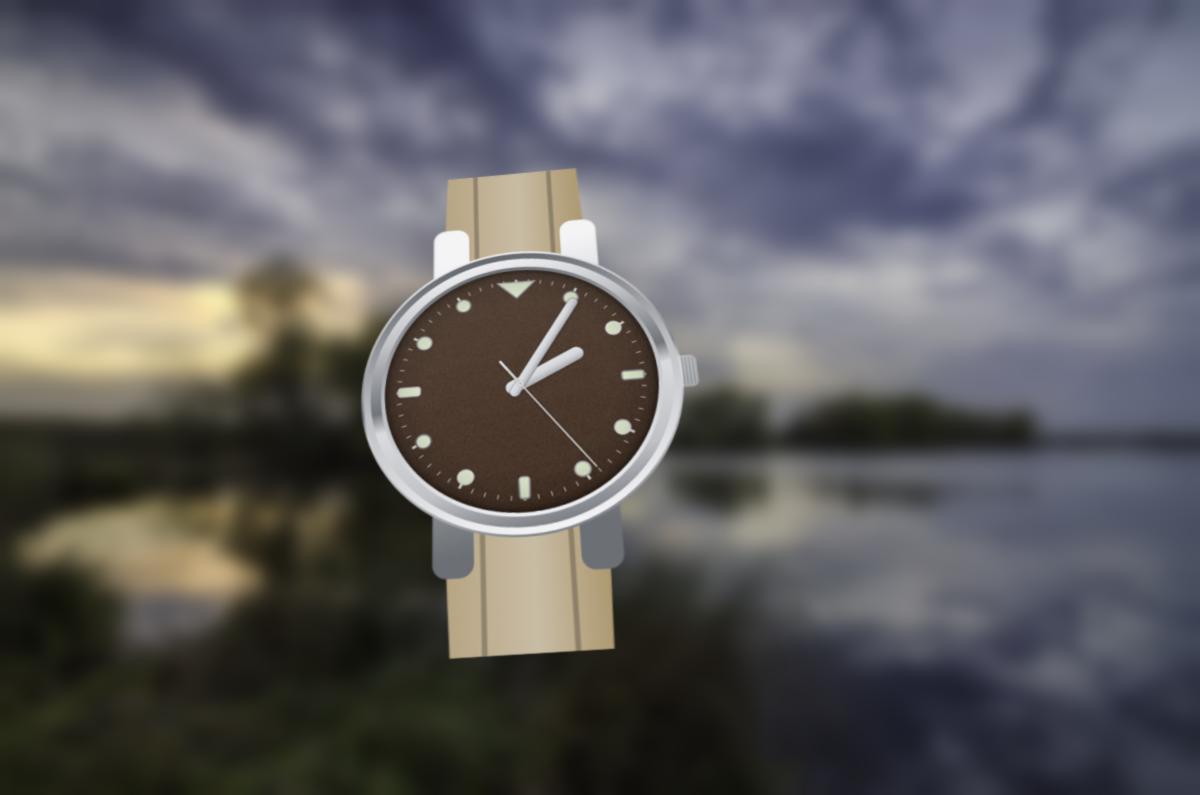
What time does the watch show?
2:05:24
